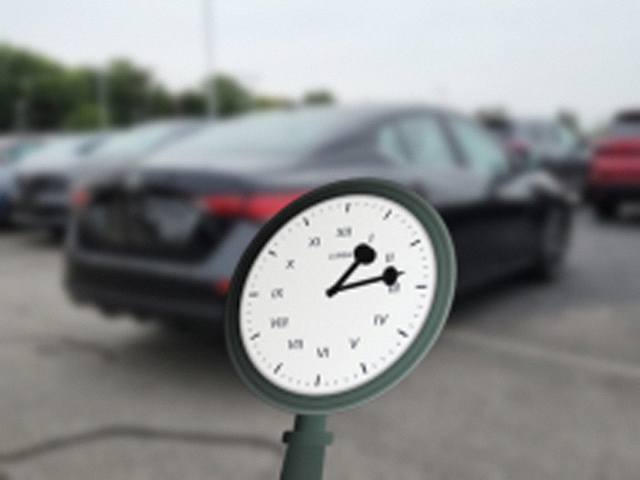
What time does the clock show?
1:13
